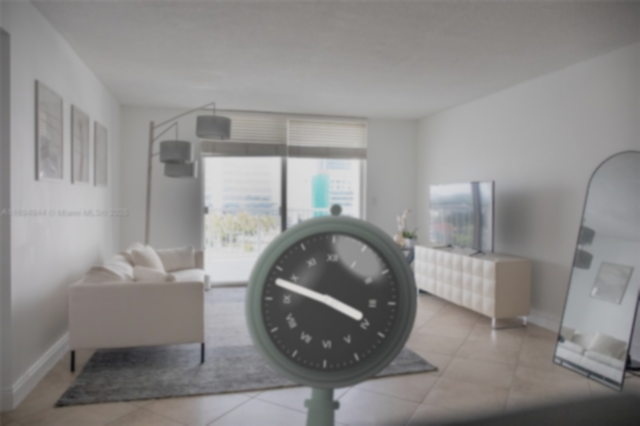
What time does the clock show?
3:48
